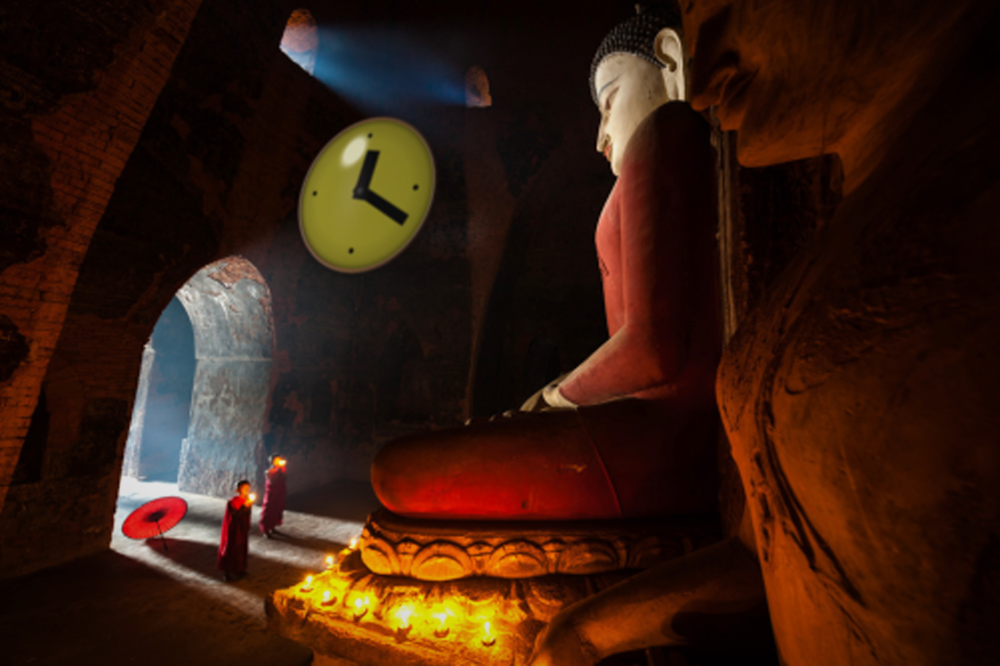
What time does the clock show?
12:20
